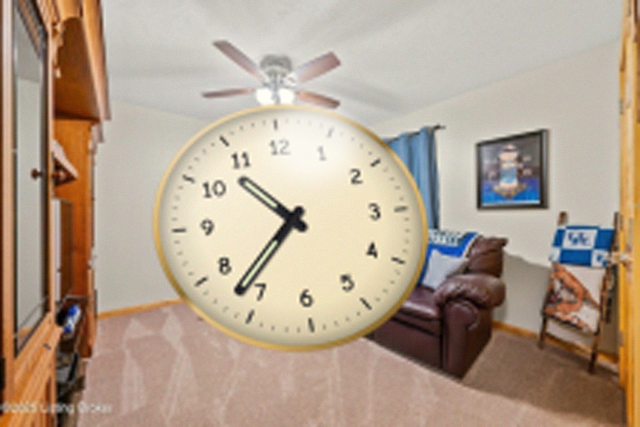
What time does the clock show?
10:37
